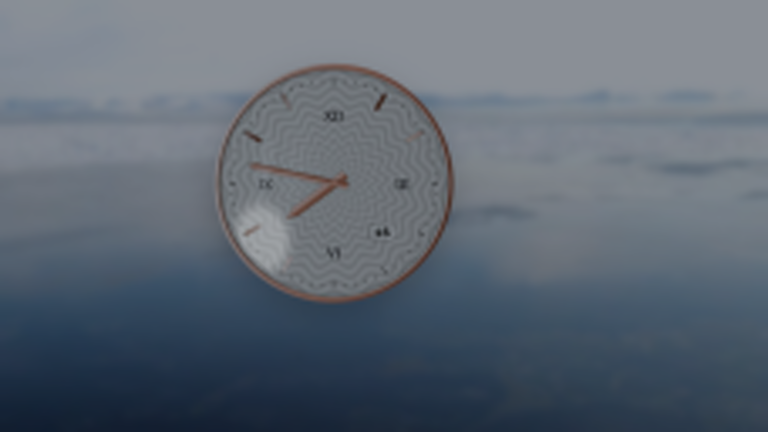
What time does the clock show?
7:47
